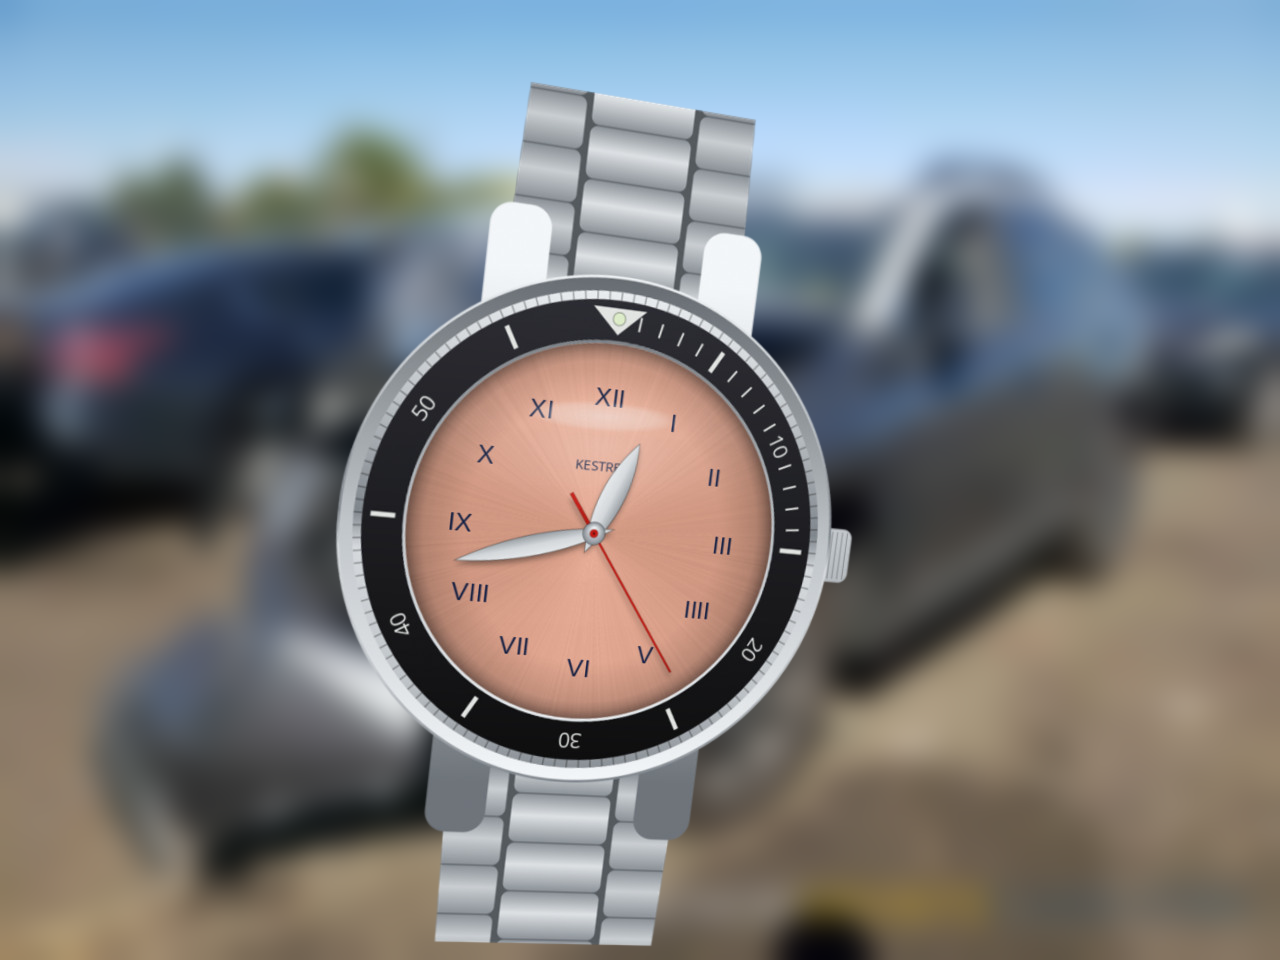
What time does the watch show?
12:42:24
